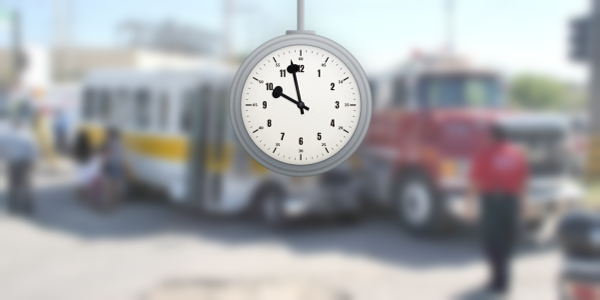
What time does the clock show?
9:58
